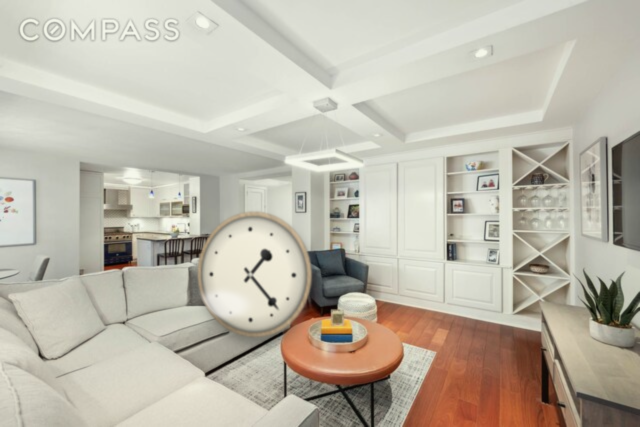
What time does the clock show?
1:23
